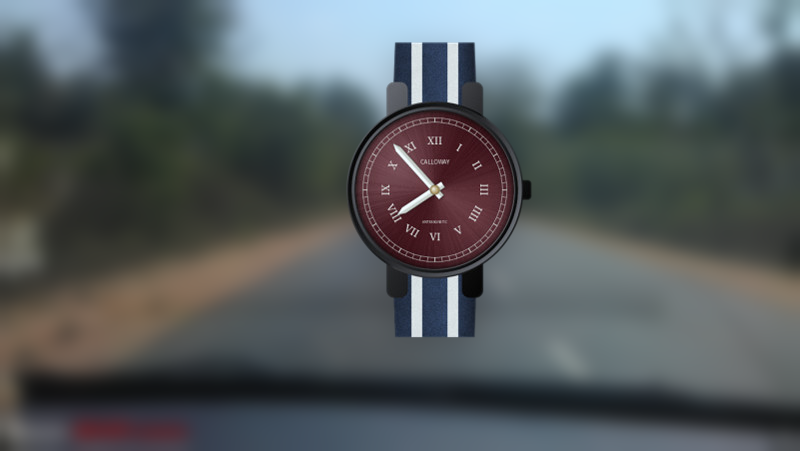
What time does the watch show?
7:53
